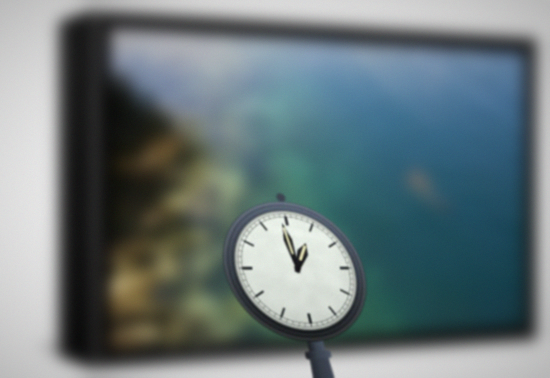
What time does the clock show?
12:59
